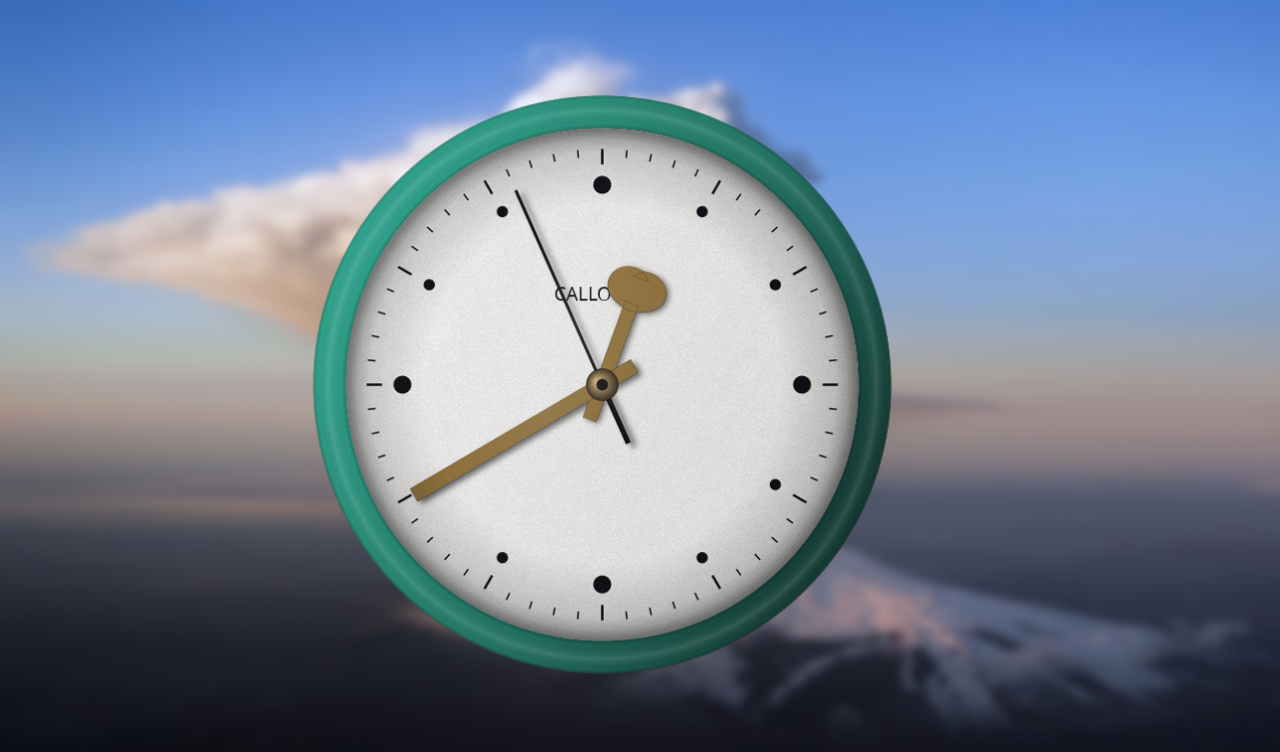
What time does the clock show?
12:39:56
